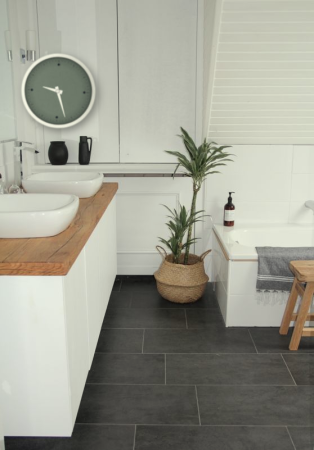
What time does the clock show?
9:27
